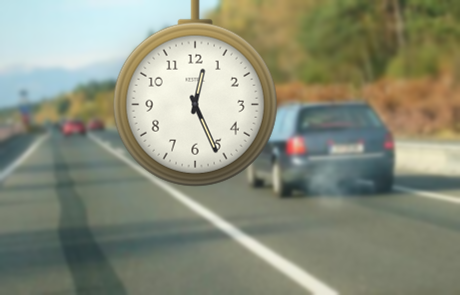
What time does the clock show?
12:26
